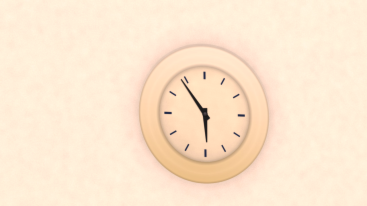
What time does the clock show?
5:54
